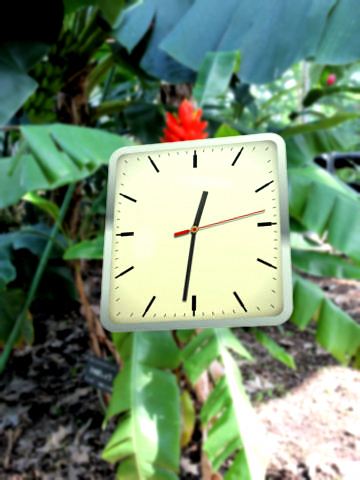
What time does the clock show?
12:31:13
